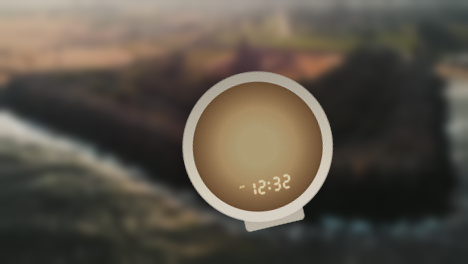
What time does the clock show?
12:32
